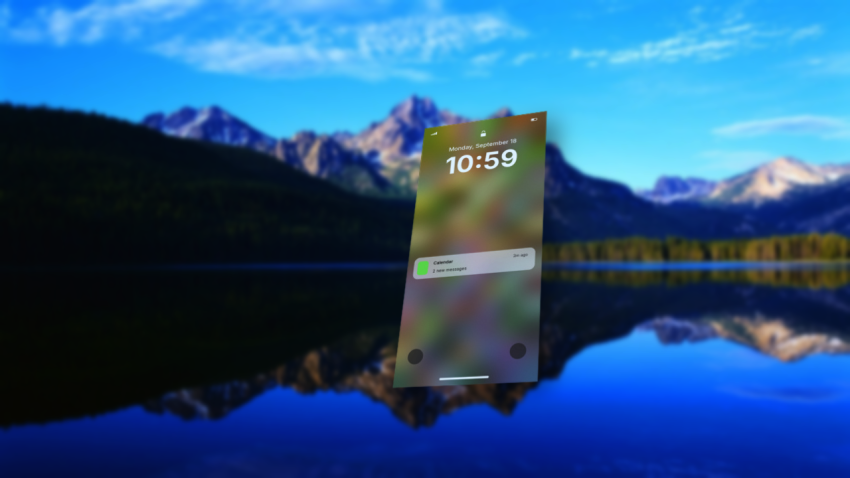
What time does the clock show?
10:59
